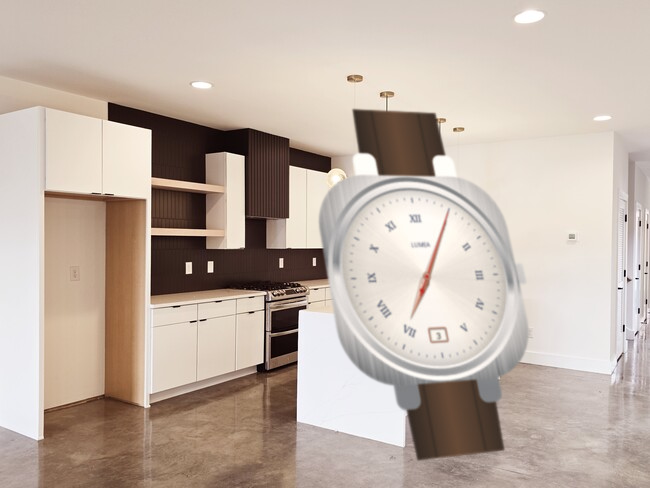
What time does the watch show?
7:05:05
